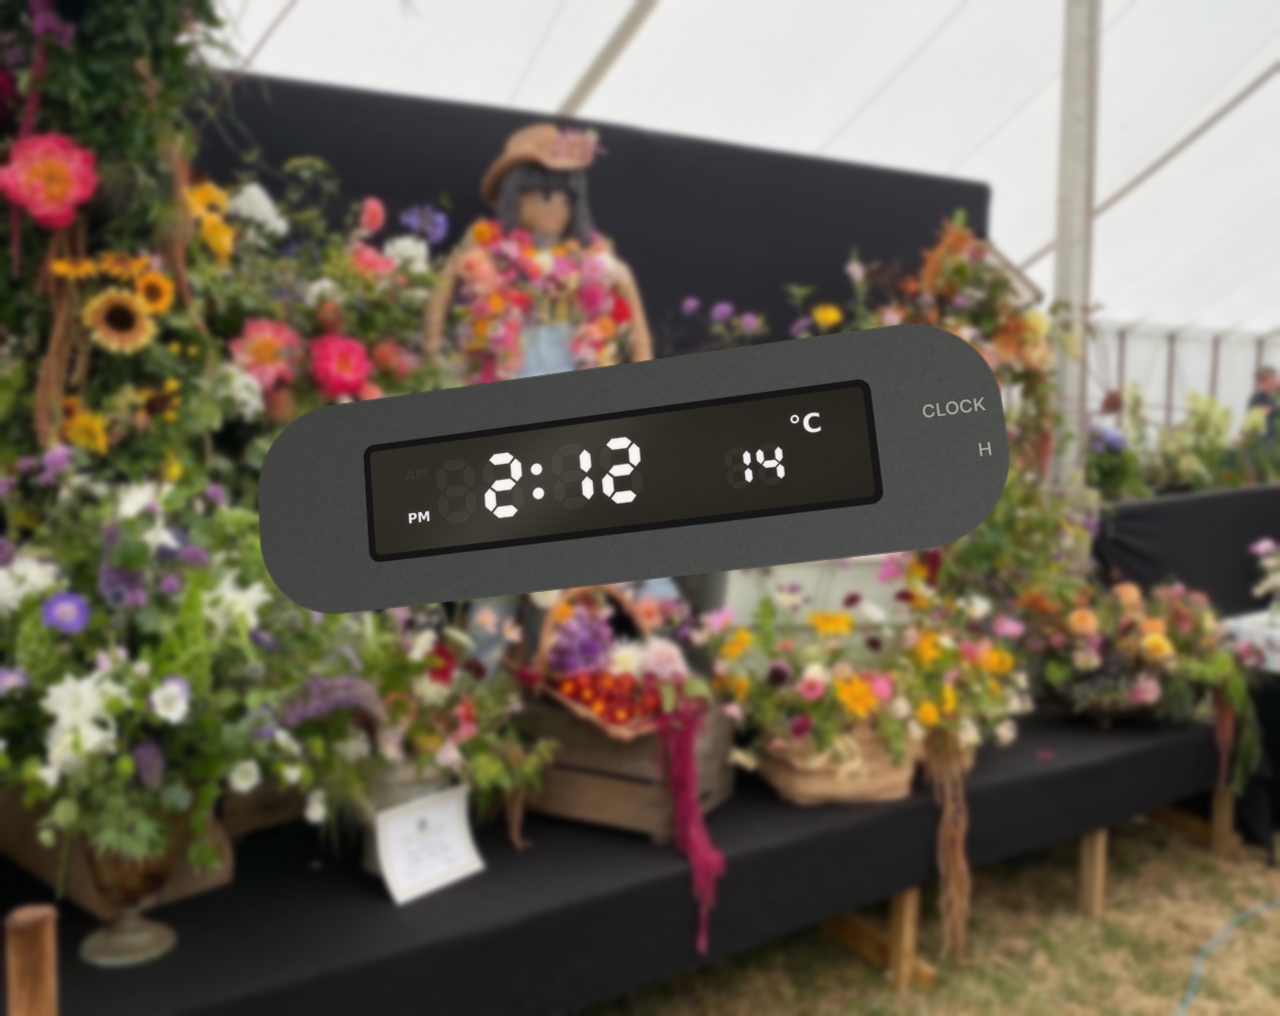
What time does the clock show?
2:12
